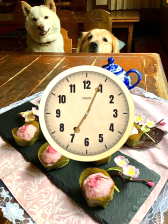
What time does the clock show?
7:04
